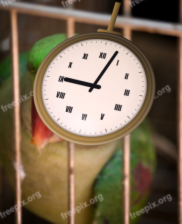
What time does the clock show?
9:03
